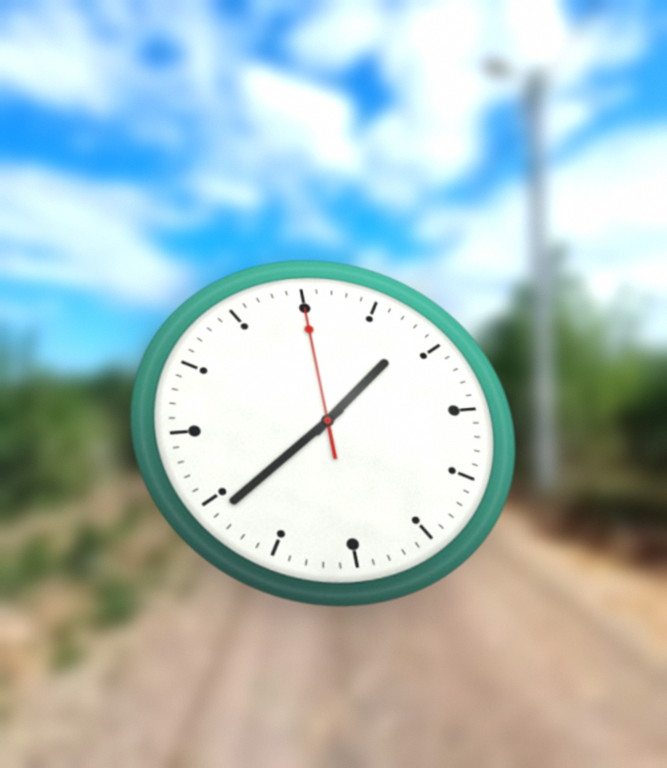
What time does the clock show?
1:39:00
